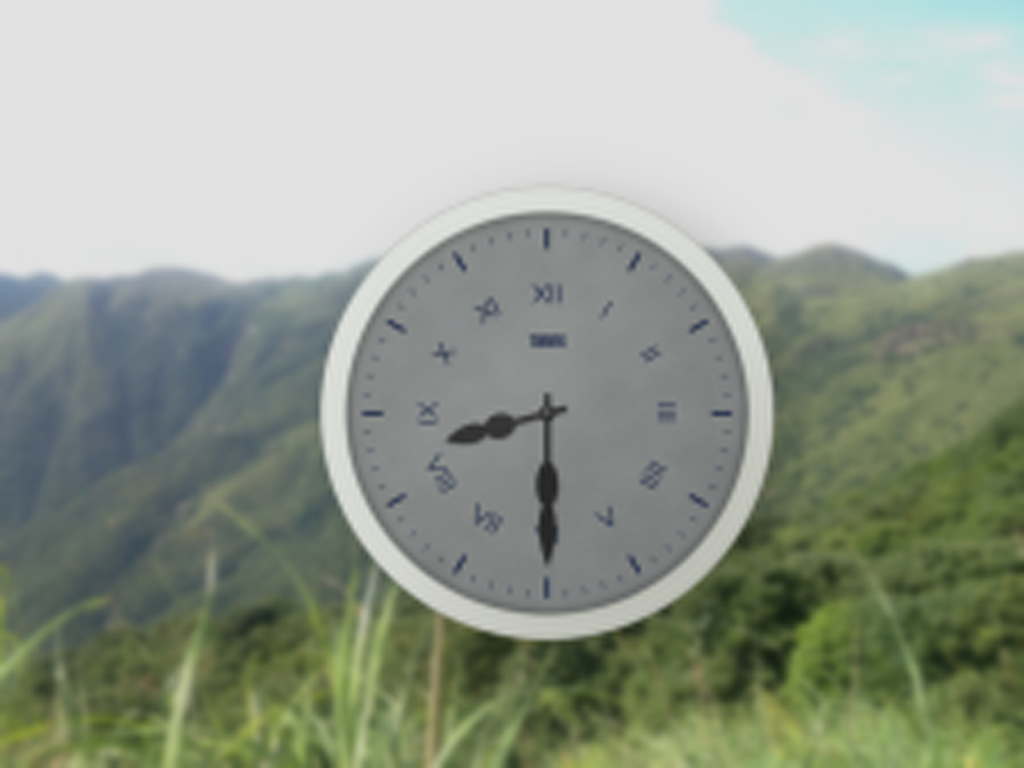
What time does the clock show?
8:30
